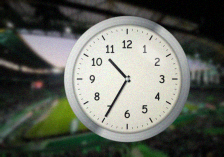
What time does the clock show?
10:35
